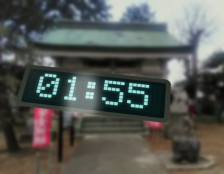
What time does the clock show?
1:55
